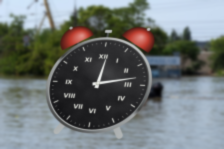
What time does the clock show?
12:13
